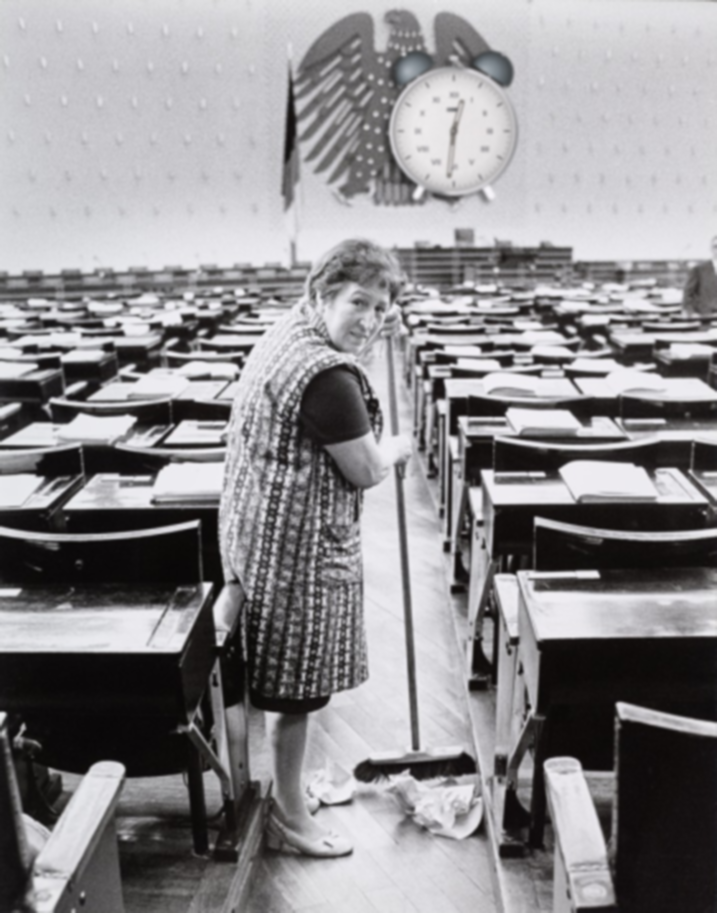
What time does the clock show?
12:31
